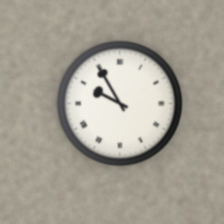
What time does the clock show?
9:55
